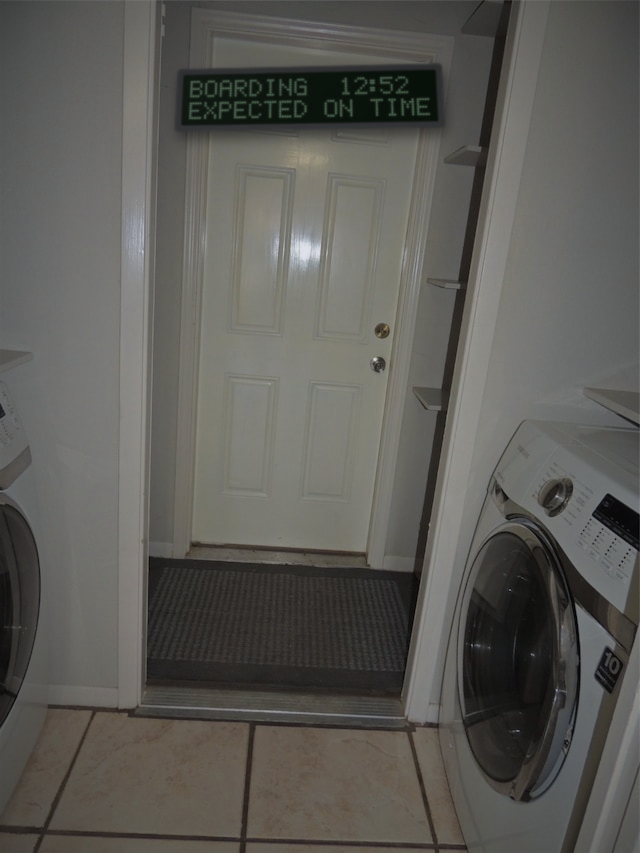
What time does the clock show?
12:52
